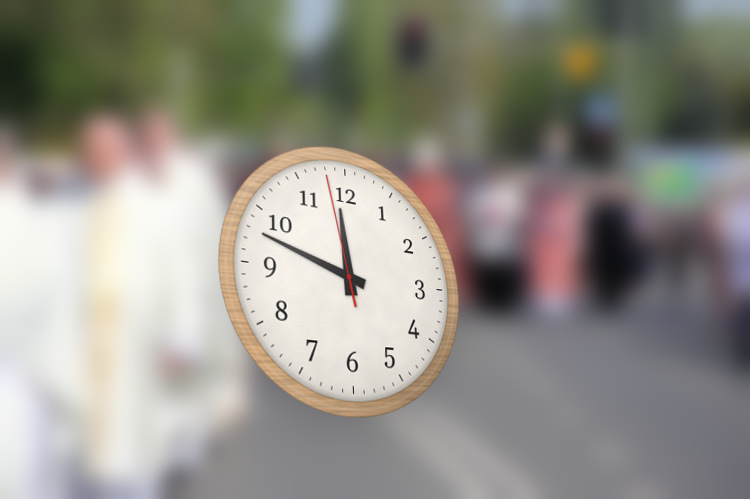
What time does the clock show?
11:47:58
